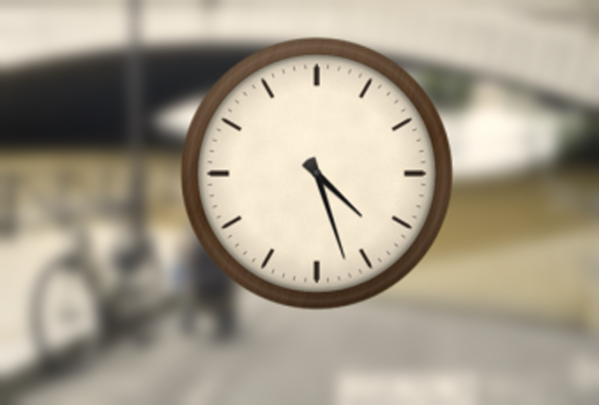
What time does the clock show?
4:27
